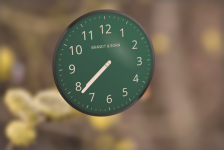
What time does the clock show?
7:38
